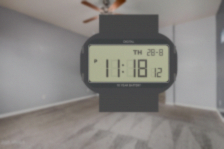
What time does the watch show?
11:18:12
